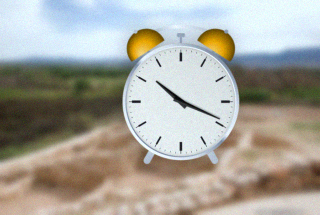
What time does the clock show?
10:19
